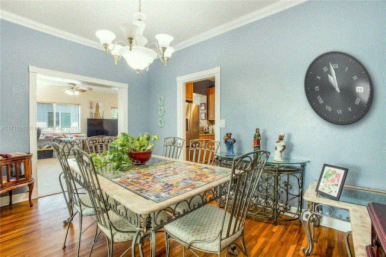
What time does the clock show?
10:58
